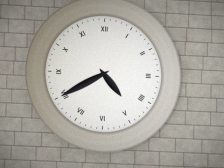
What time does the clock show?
4:40
